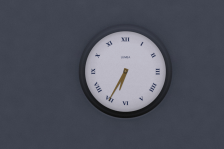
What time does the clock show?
6:35
